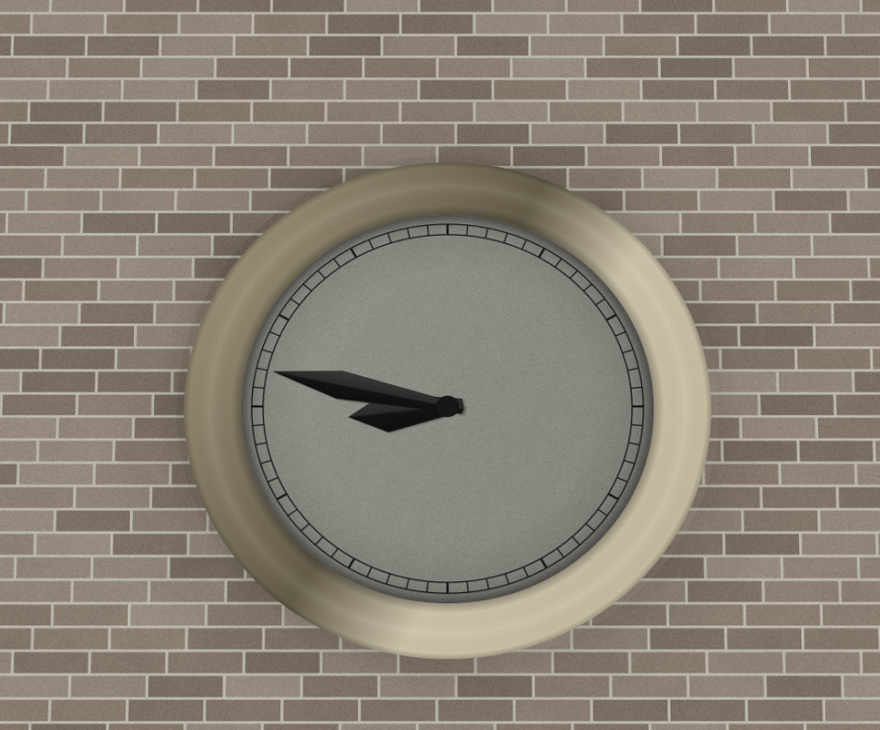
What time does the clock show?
8:47
